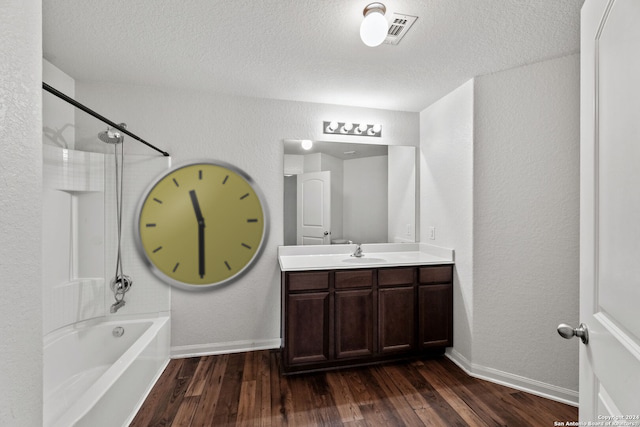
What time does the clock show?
11:30
